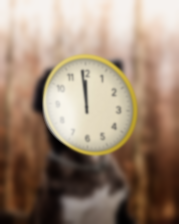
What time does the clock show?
11:59
